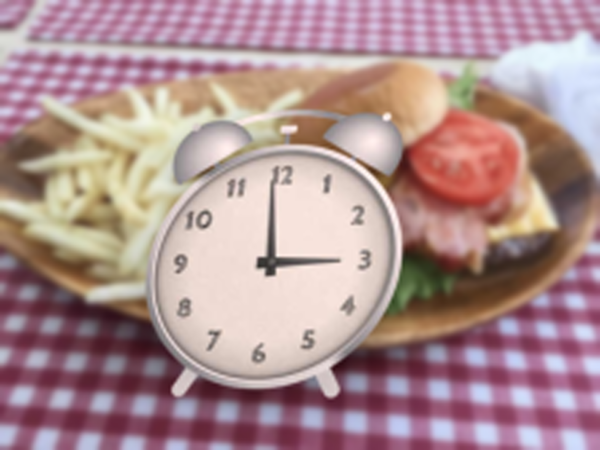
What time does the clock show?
2:59
